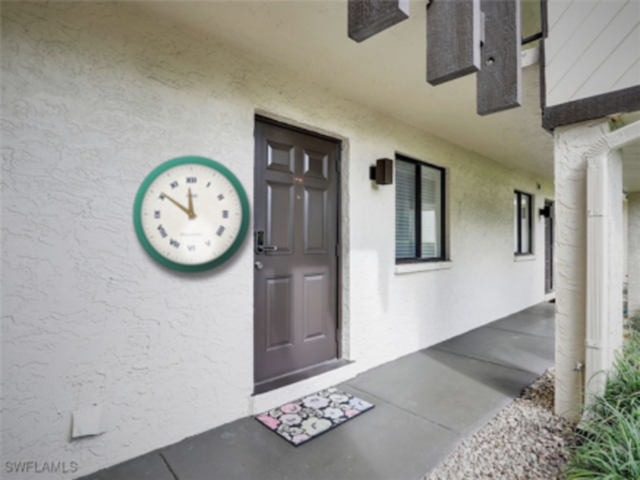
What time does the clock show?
11:51
